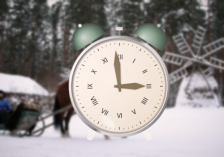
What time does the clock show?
2:59
